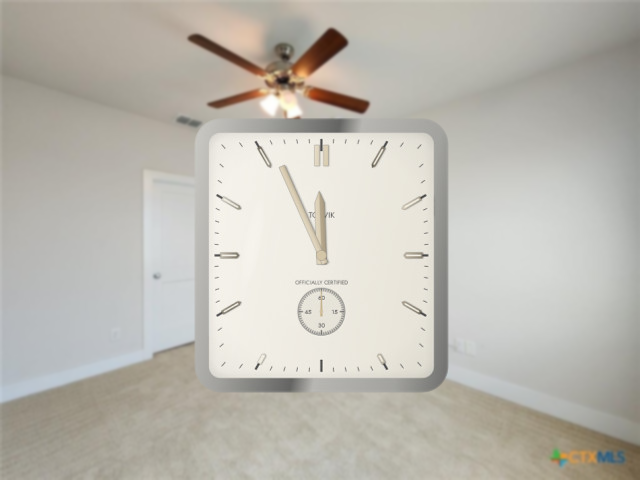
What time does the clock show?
11:56
